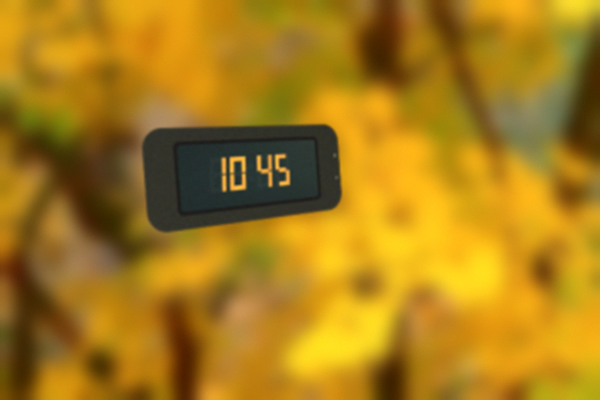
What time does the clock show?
10:45
